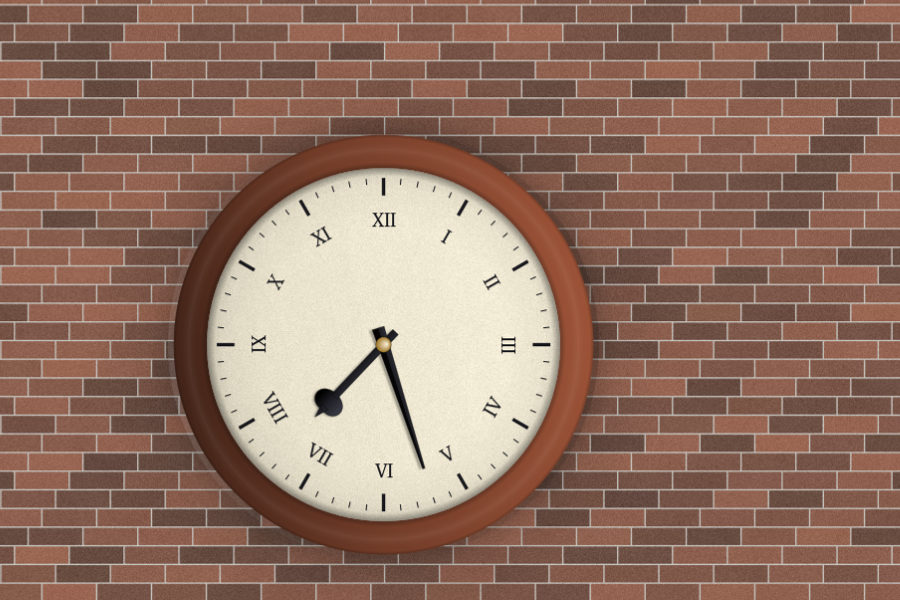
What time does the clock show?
7:27
